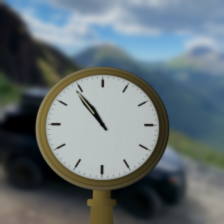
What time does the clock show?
10:54
